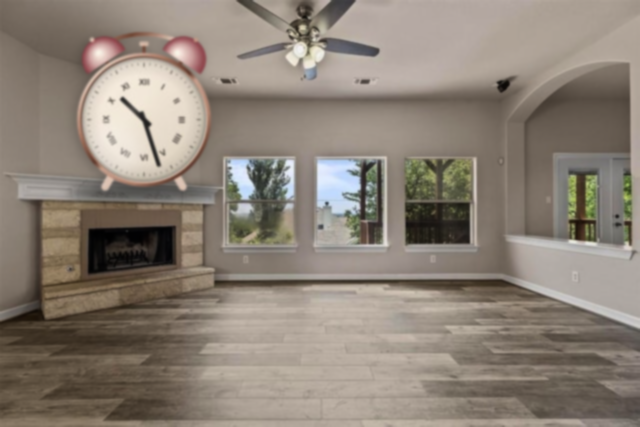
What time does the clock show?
10:27
